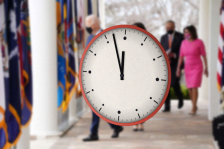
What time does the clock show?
11:57
